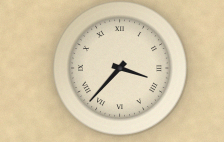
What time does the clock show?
3:37
